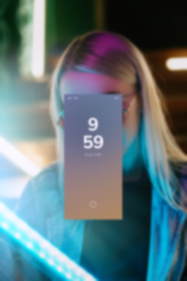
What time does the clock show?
9:59
